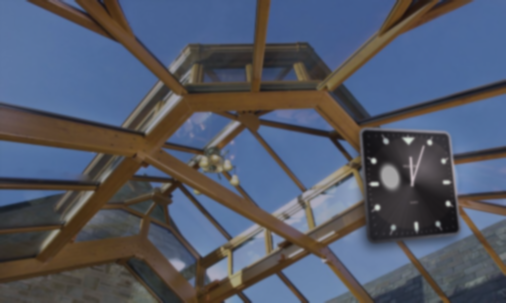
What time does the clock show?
12:04
